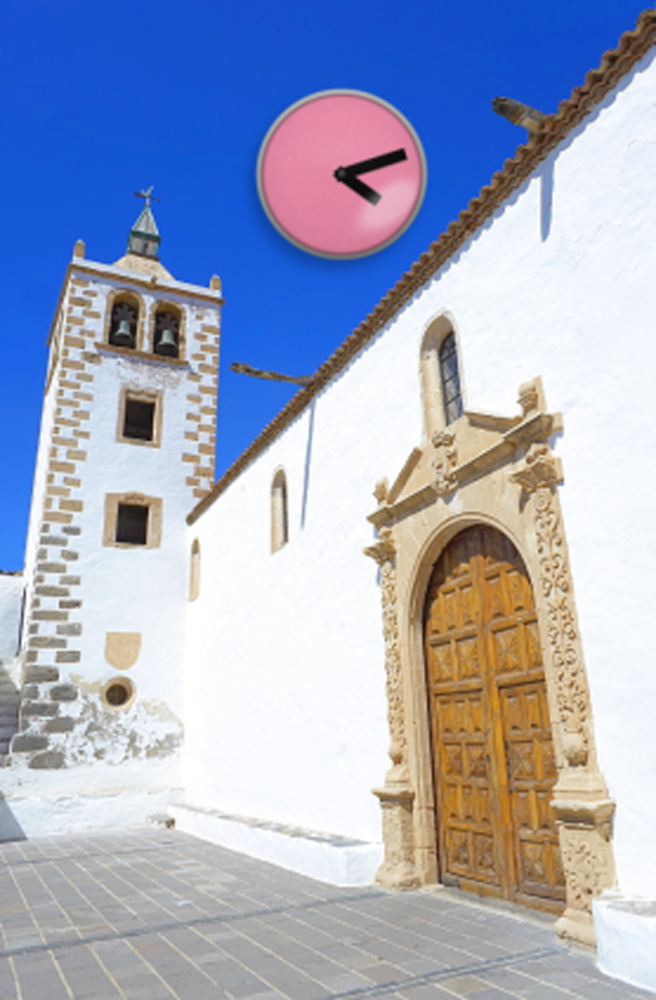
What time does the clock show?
4:12
